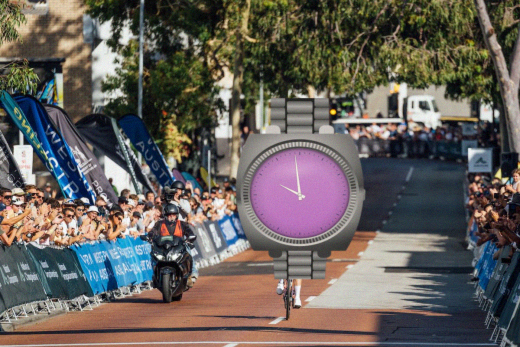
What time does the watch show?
9:59
